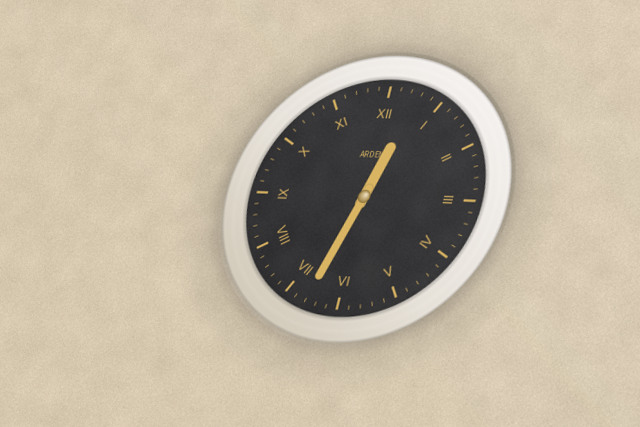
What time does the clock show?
12:33
